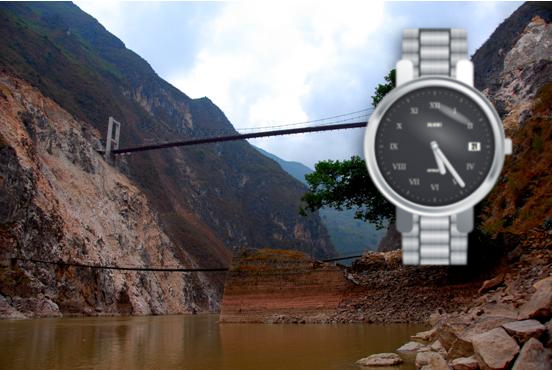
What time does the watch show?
5:24
